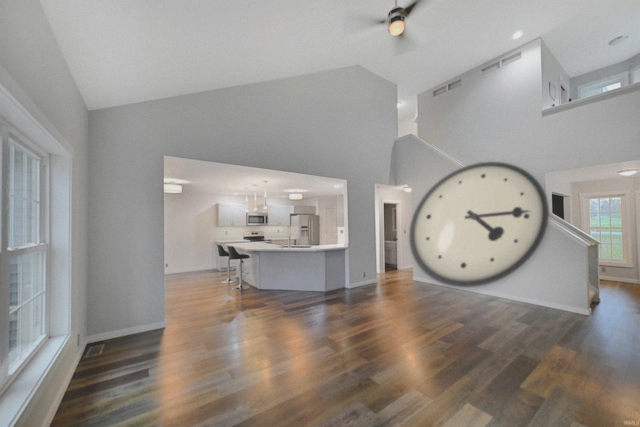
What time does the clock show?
4:14
